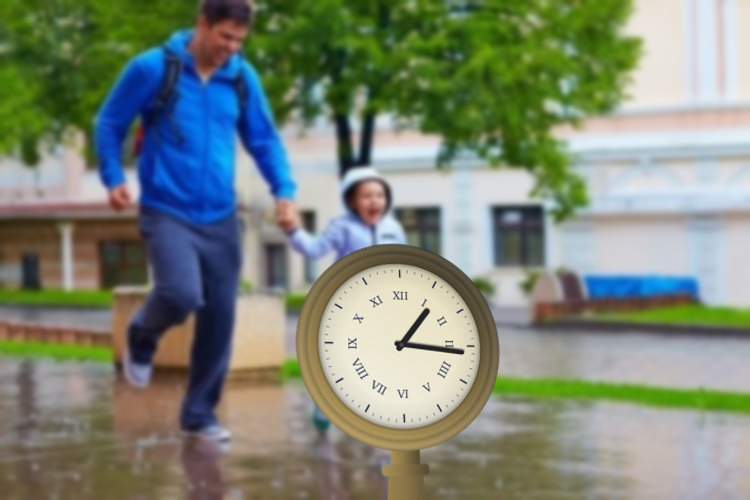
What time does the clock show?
1:16
